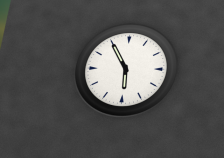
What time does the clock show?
5:55
